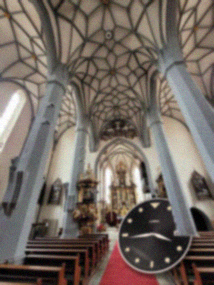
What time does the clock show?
3:44
